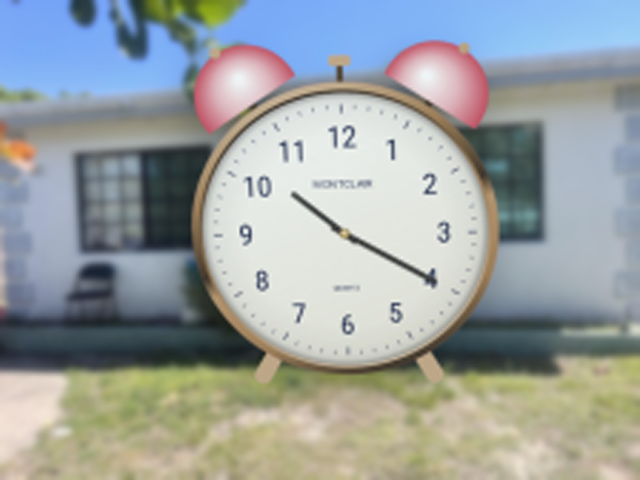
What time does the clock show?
10:20
